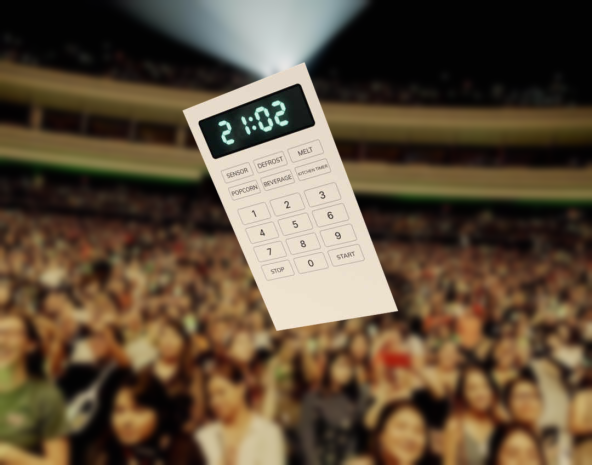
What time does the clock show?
21:02
